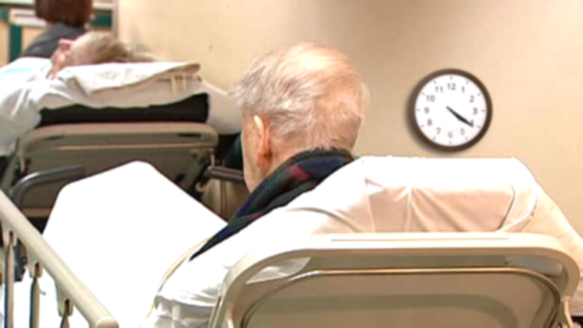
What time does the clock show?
4:21
